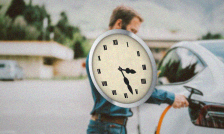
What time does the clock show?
3:27
